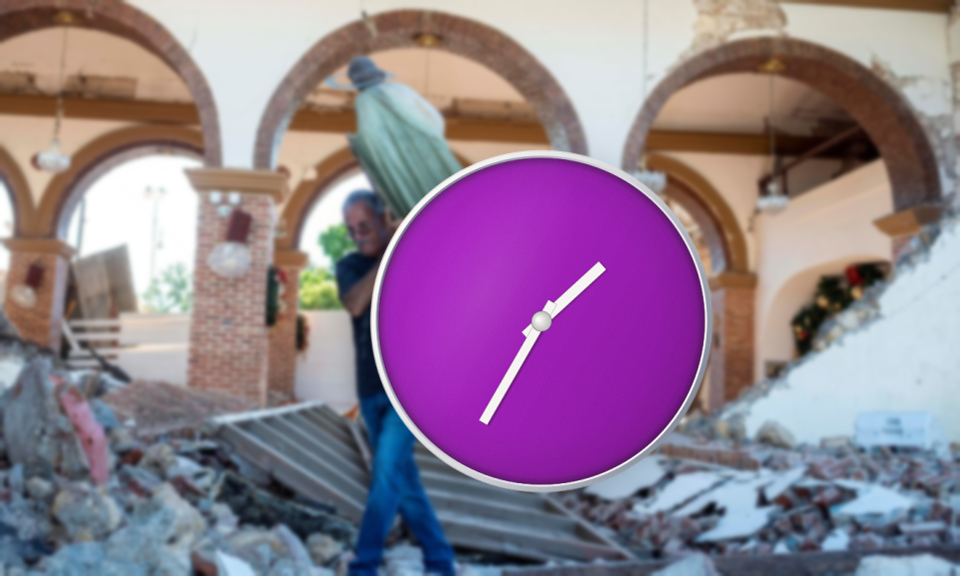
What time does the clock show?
1:35
